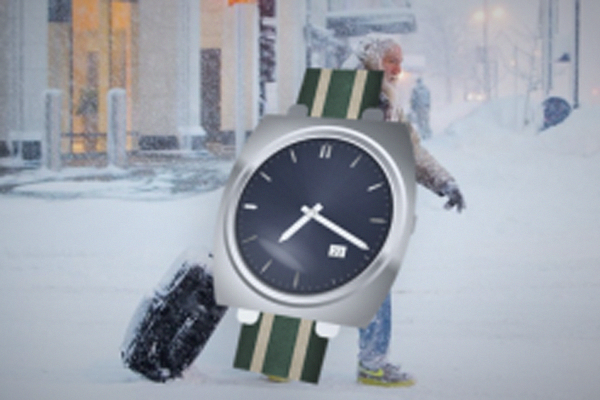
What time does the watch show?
7:19
